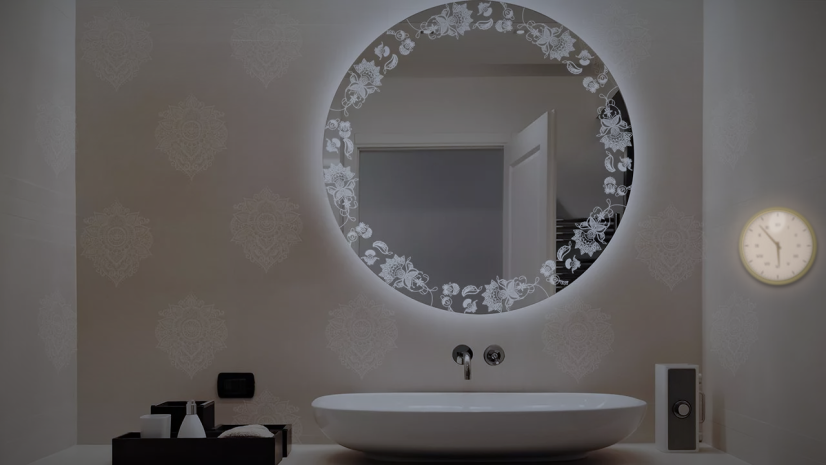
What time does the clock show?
5:53
